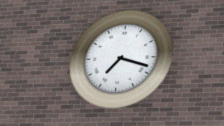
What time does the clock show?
7:18
